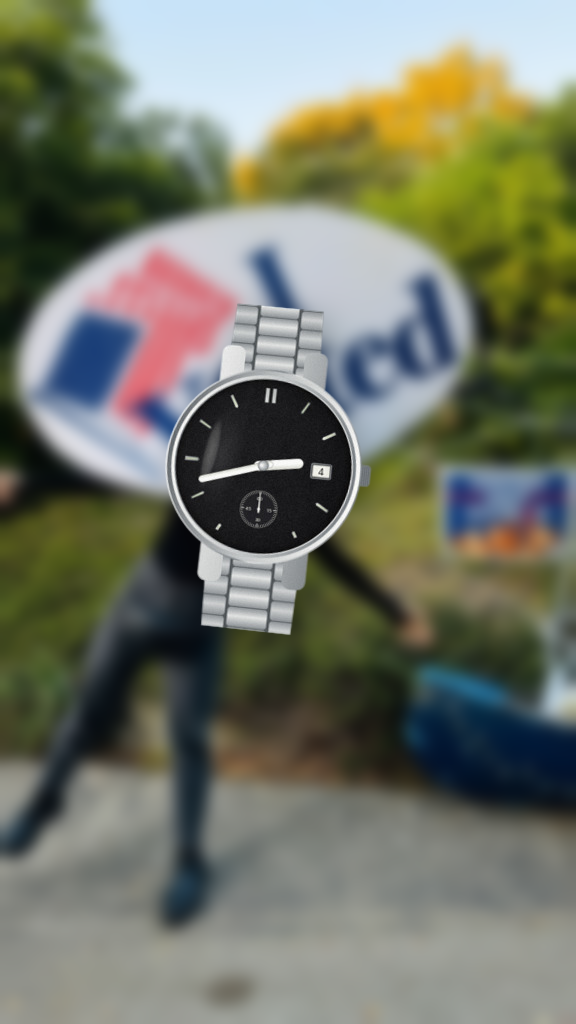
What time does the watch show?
2:42
